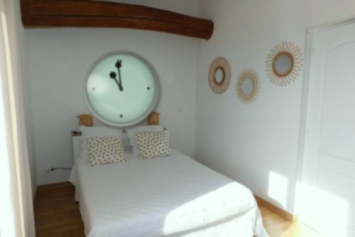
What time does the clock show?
10:59
